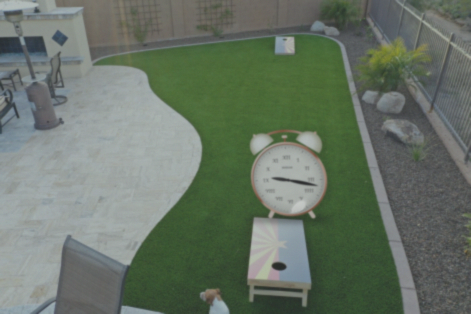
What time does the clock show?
9:17
